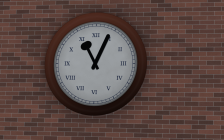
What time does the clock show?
11:04
